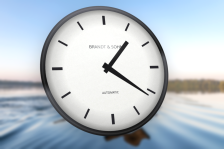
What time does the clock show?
1:21
